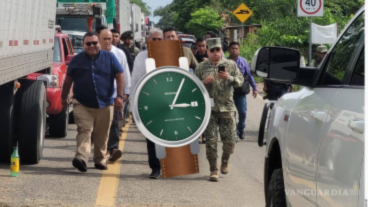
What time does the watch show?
3:05
